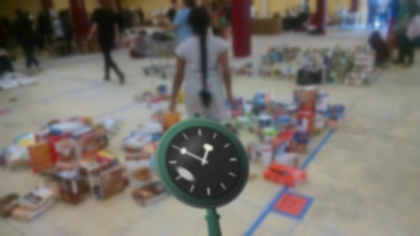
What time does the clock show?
12:50
